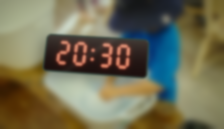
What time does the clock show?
20:30
